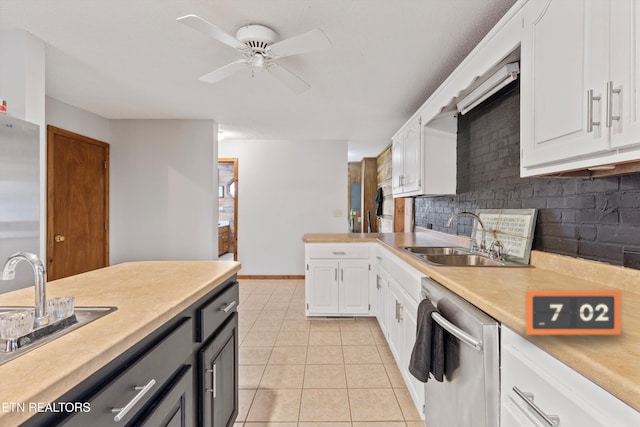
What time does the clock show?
7:02
